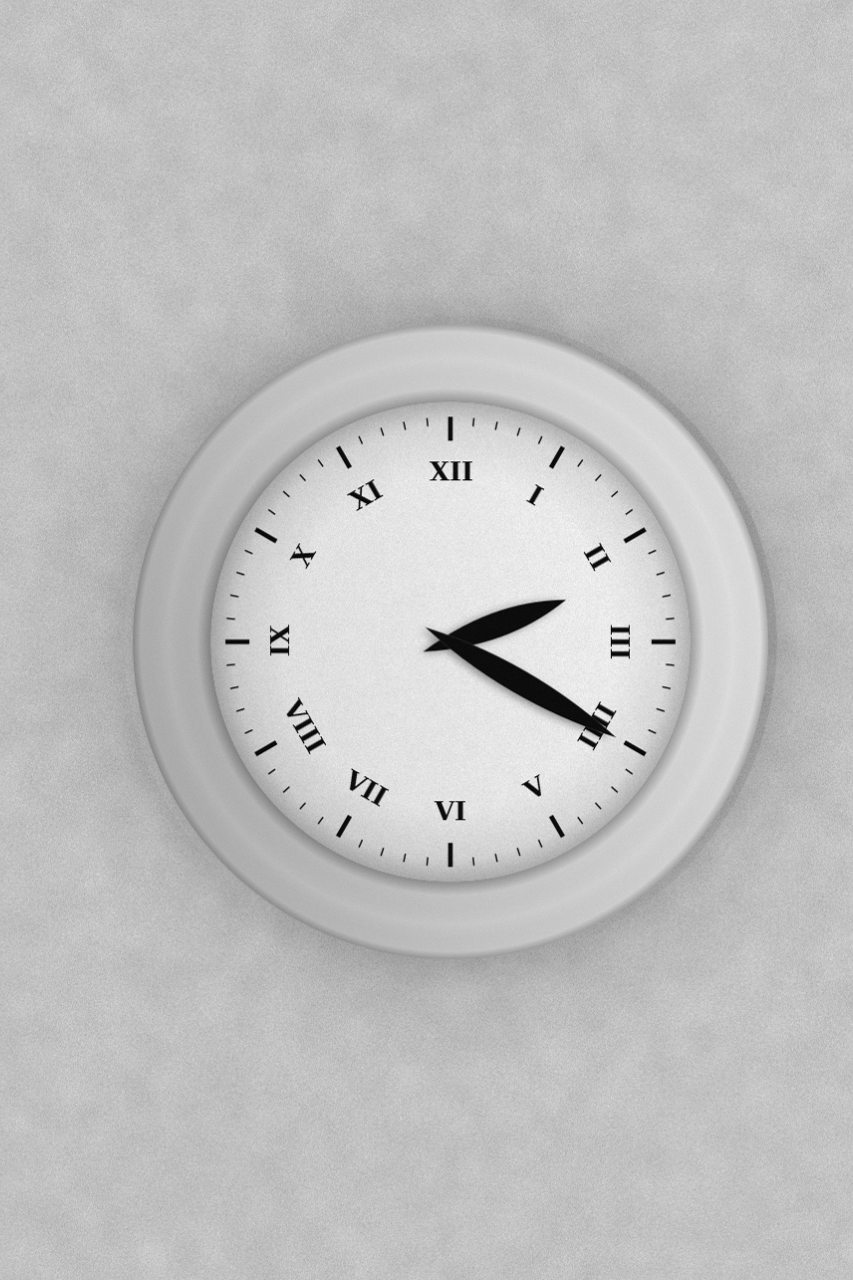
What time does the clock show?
2:20
